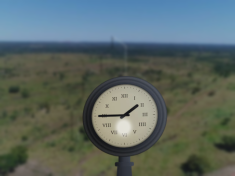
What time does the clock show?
1:45
